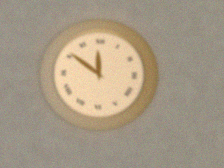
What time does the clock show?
11:51
